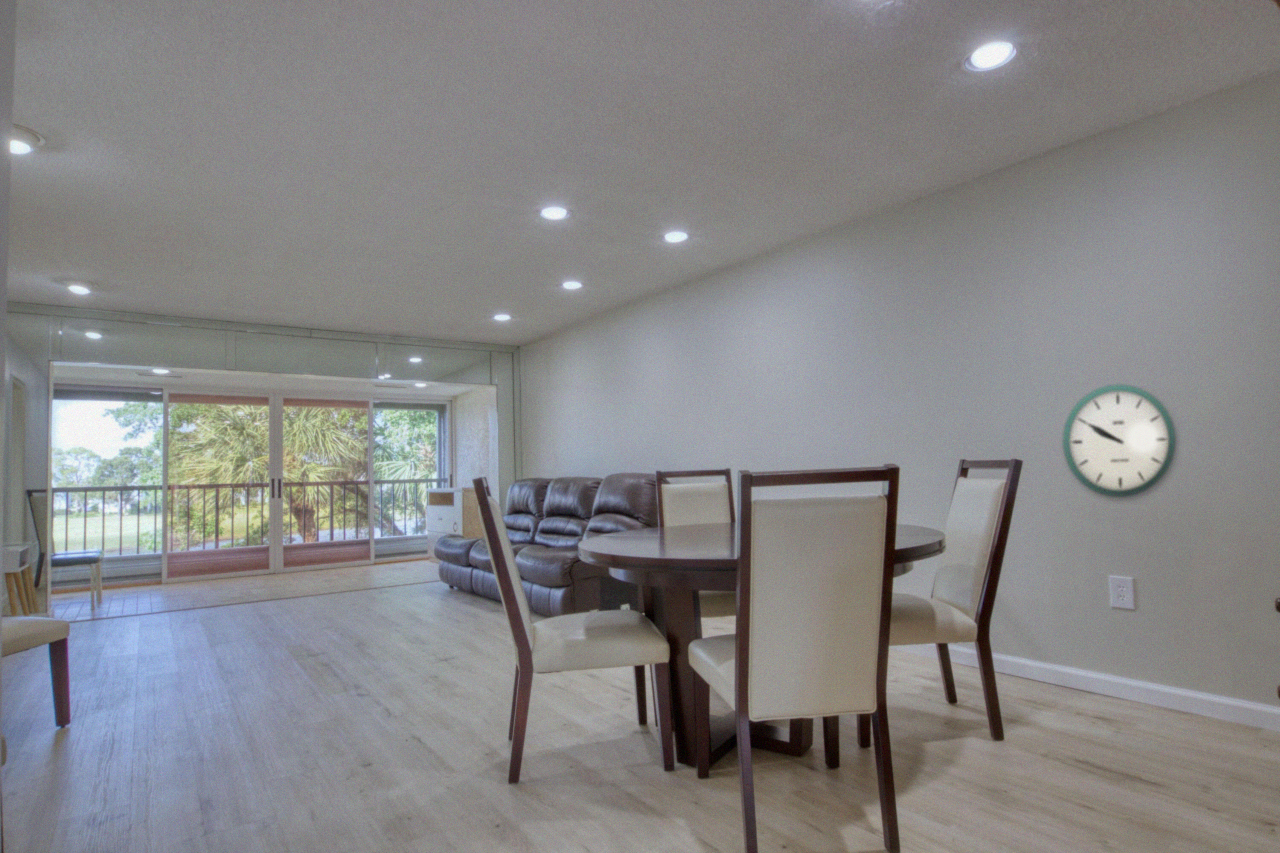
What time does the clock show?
9:50
